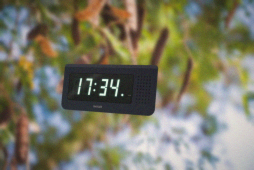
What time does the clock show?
17:34
